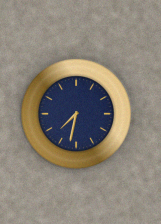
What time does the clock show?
7:32
